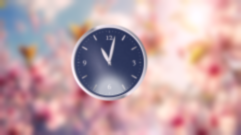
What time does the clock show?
11:02
